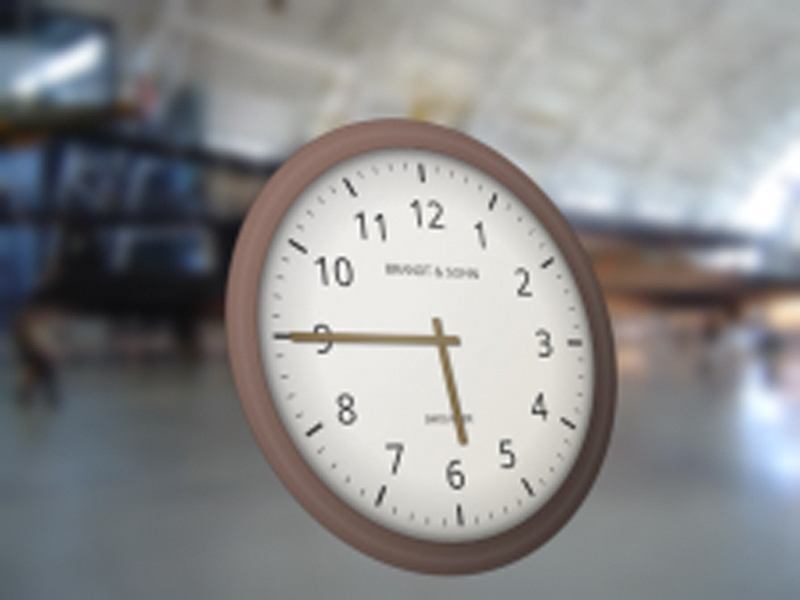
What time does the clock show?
5:45
